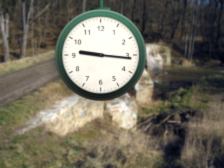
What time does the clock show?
9:16
